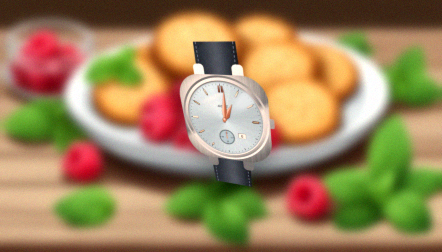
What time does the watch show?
1:01
